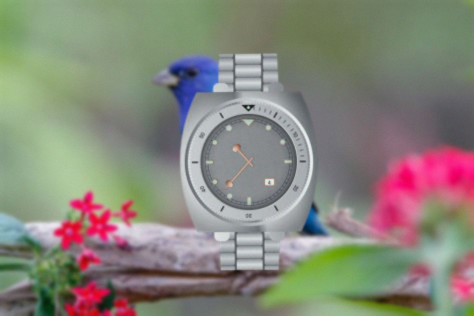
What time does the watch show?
10:37
